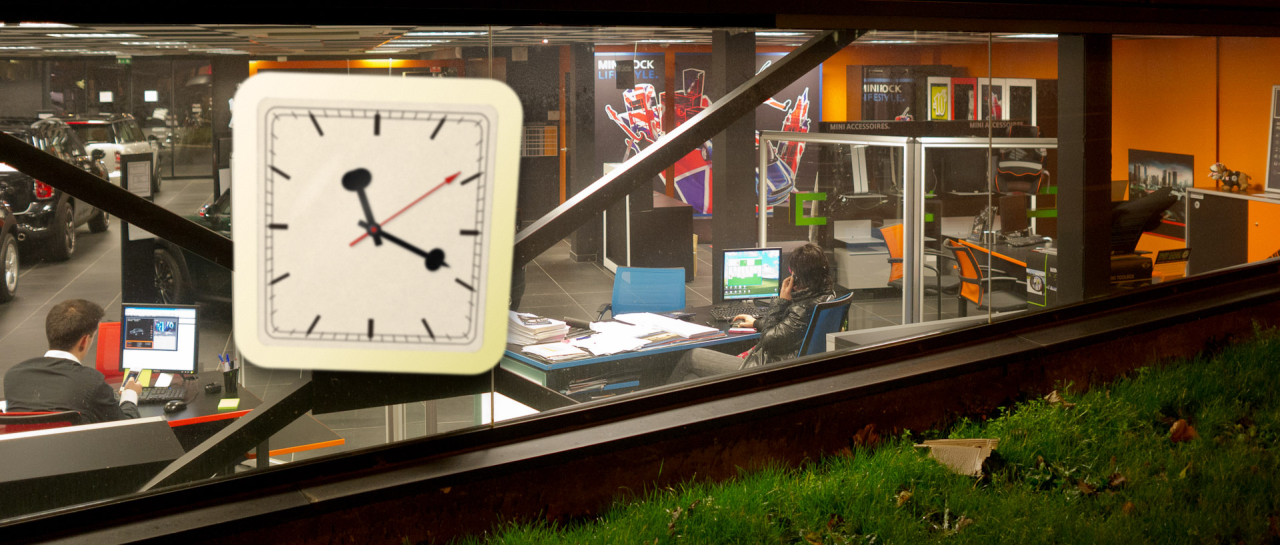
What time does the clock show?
11:19:09
